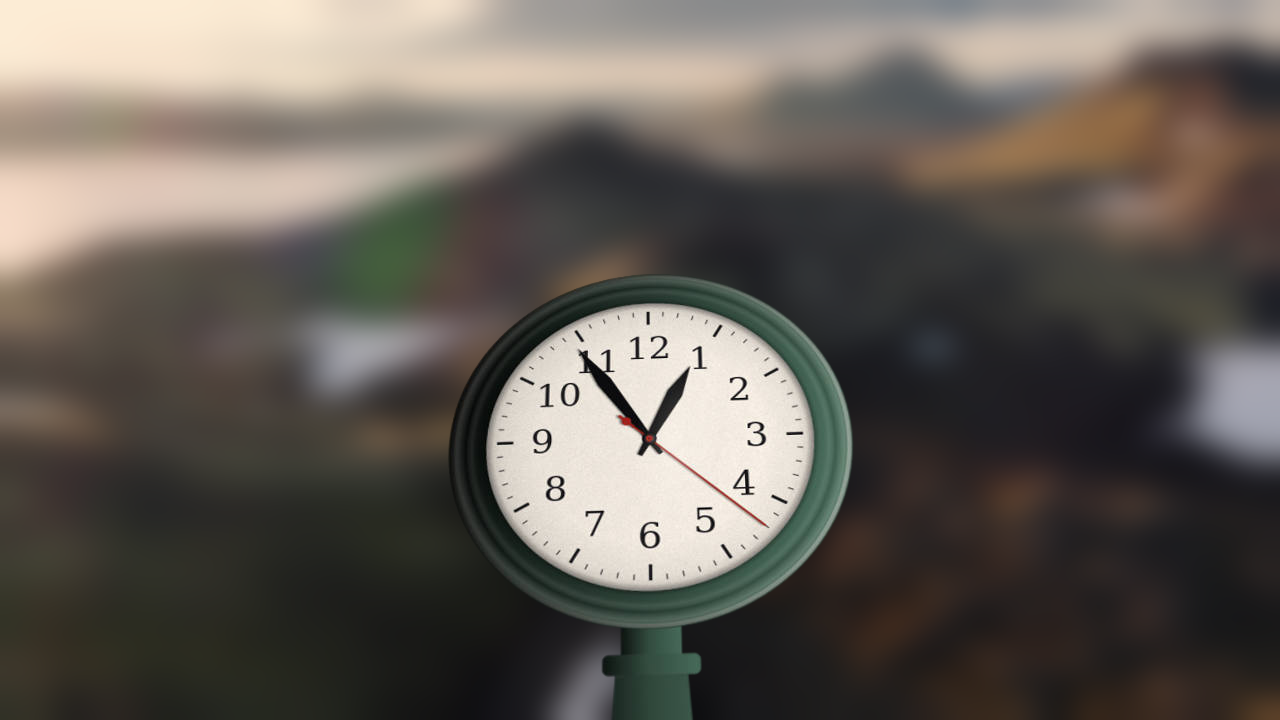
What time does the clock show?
12:54:22
